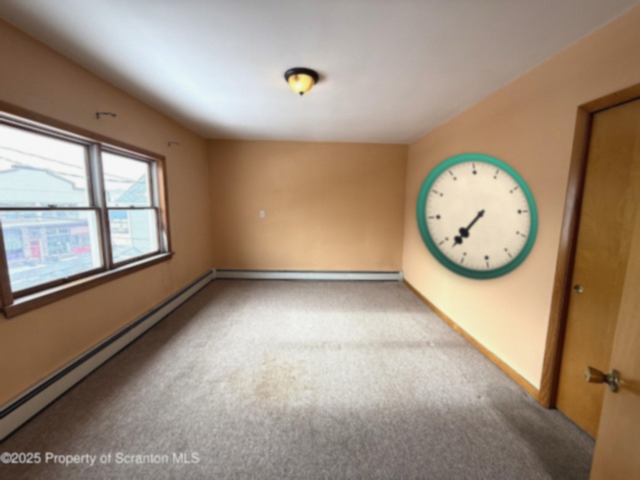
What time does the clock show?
7:38
